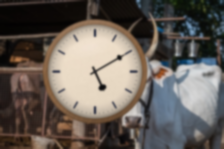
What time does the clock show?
5:10
